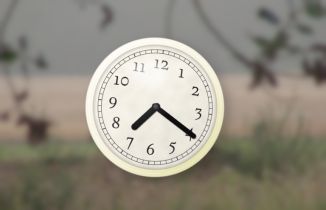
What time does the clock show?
7:20
